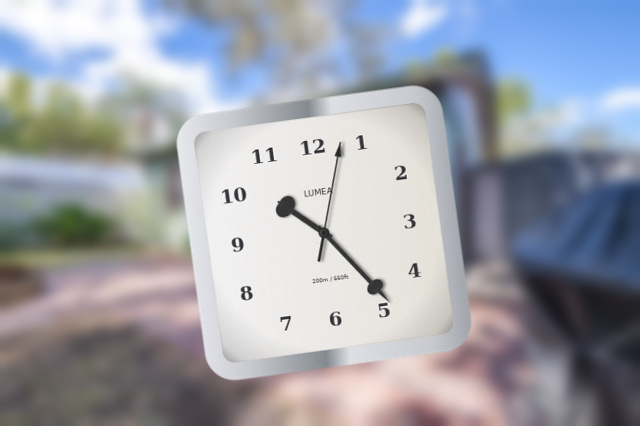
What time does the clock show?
10:24:03
